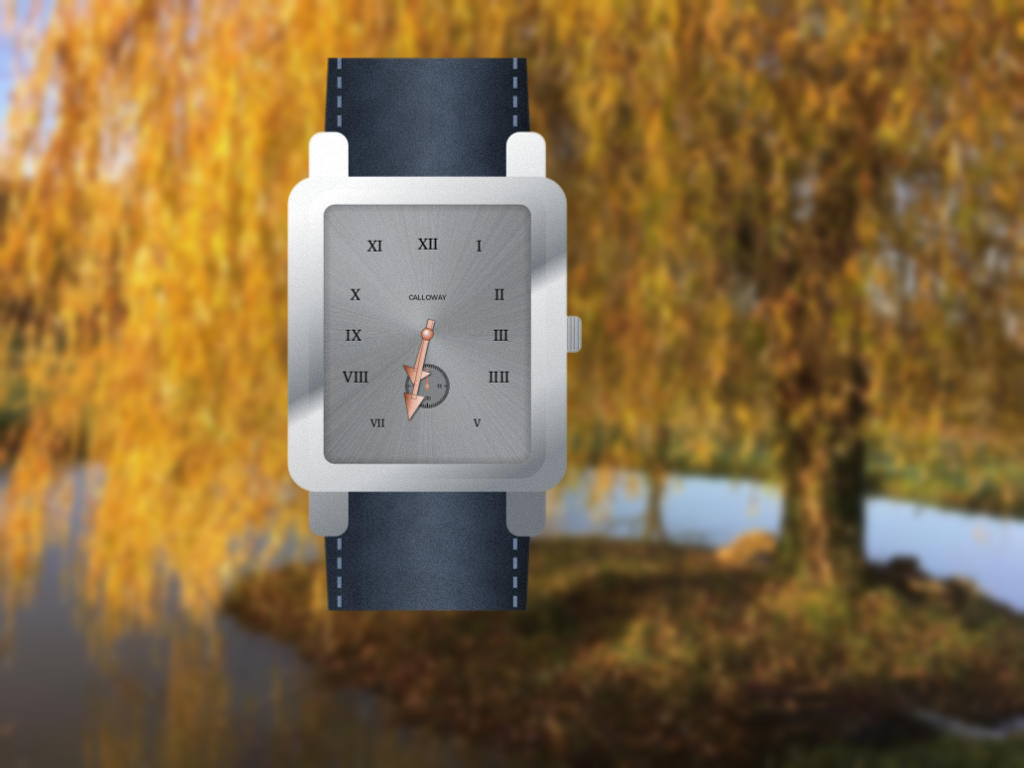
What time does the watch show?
6:32
